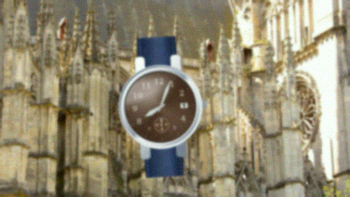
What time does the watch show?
8:04
